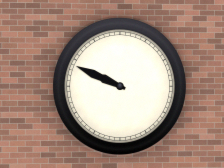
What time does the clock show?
9:49
